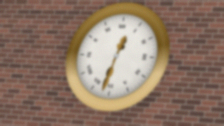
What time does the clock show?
12:32
